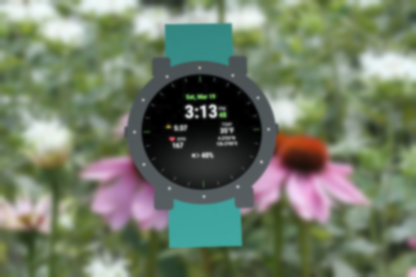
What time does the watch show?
3:13
